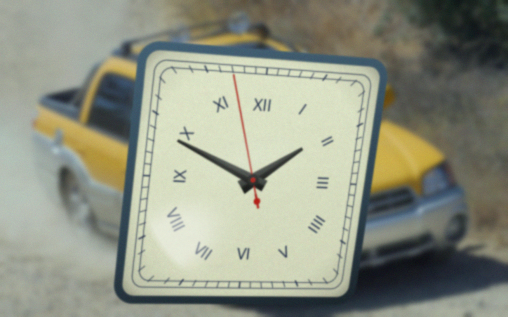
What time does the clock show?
1:48:57
